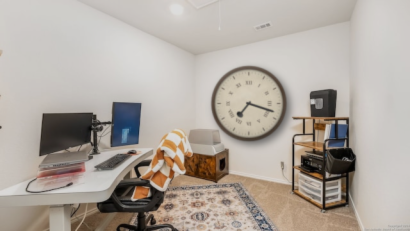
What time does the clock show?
7:18
